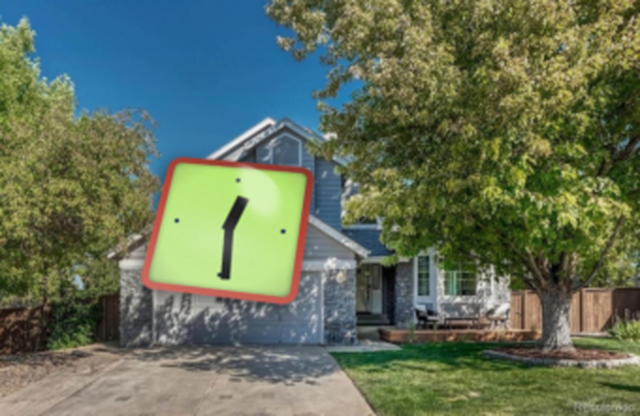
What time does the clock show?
12:29
